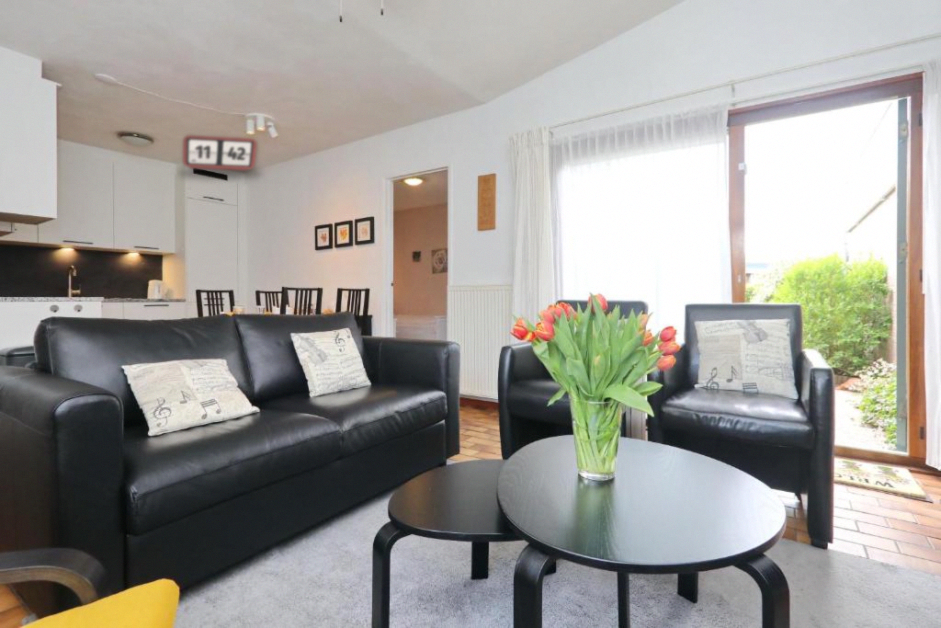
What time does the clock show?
11:42
